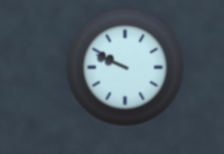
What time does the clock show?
9:49
